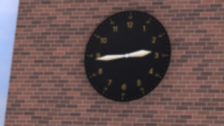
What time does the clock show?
2:44
